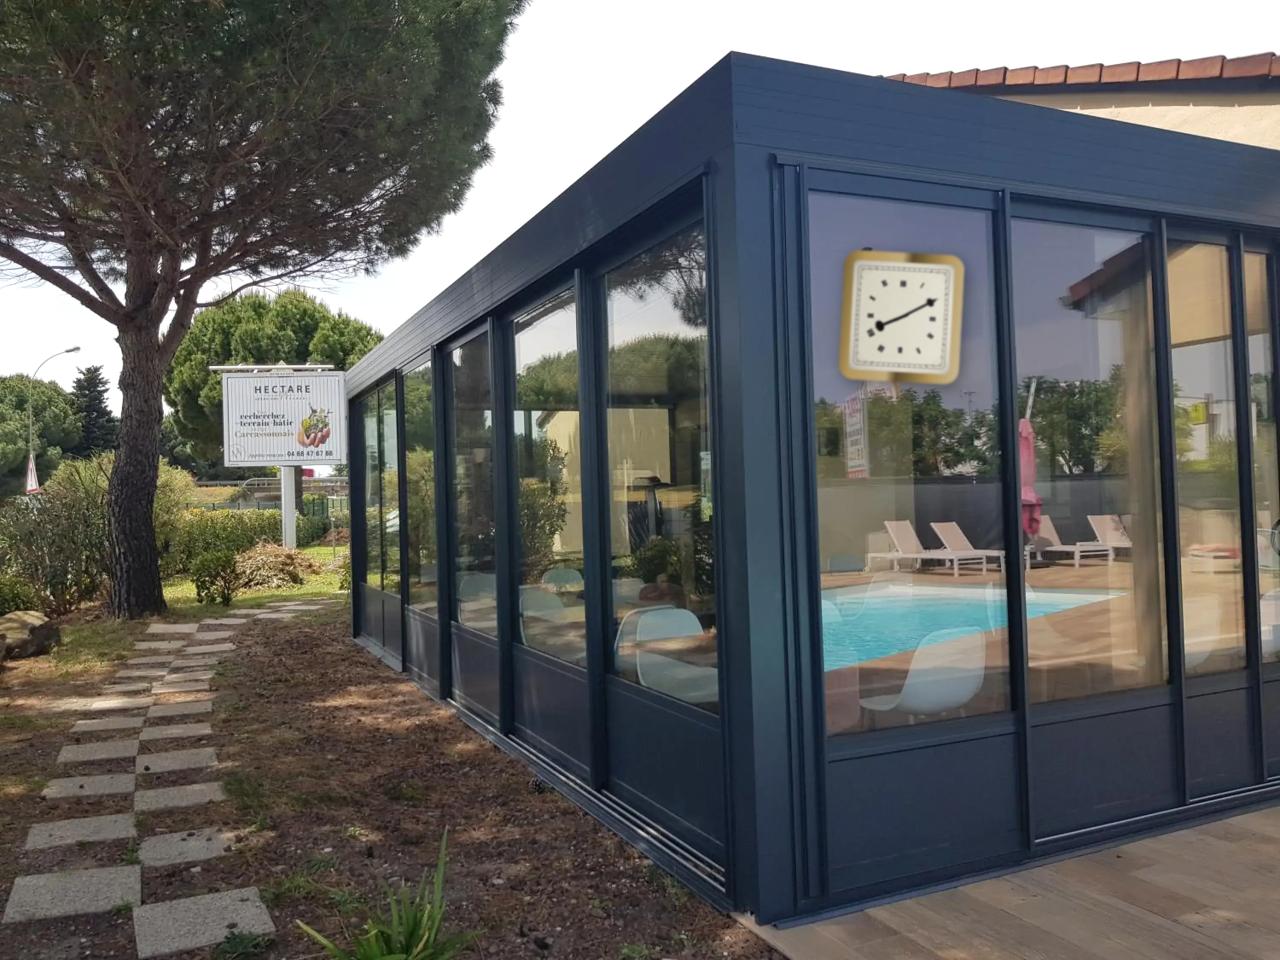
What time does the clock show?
8:10
